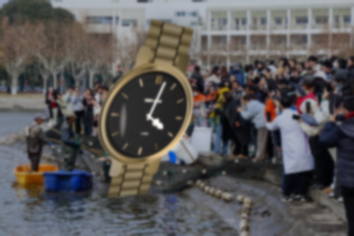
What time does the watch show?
4:02
